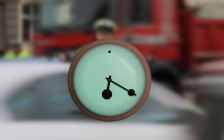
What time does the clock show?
6:20
